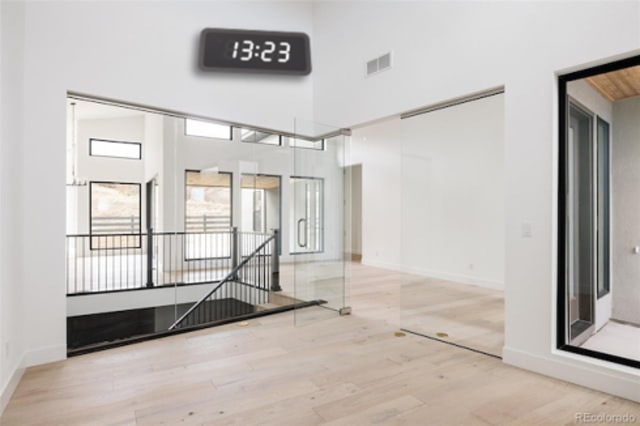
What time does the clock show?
13:23
